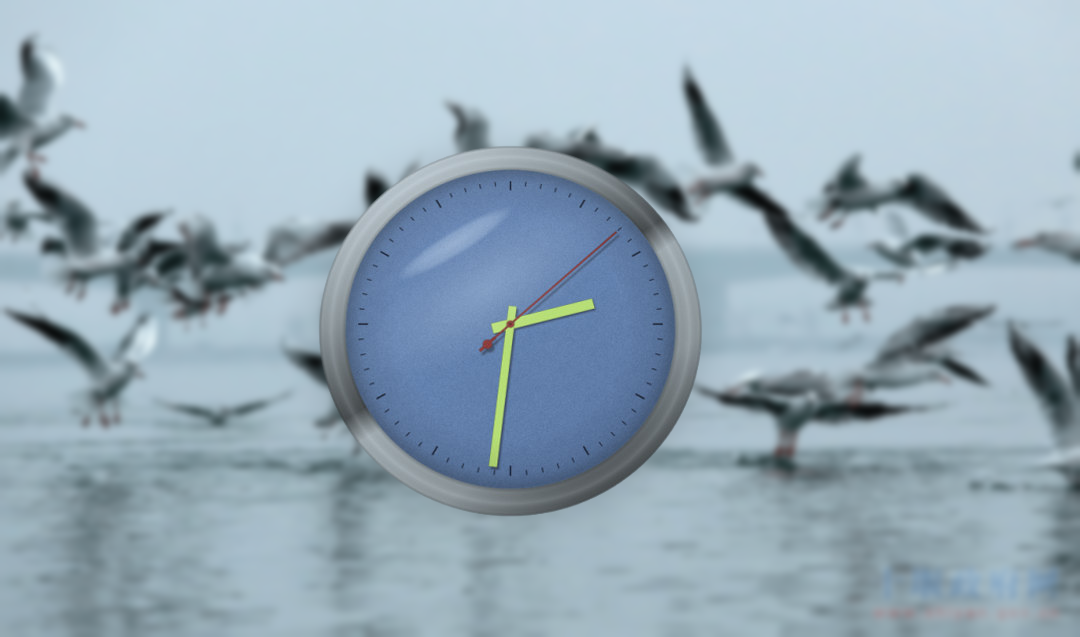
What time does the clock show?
2:31:08
